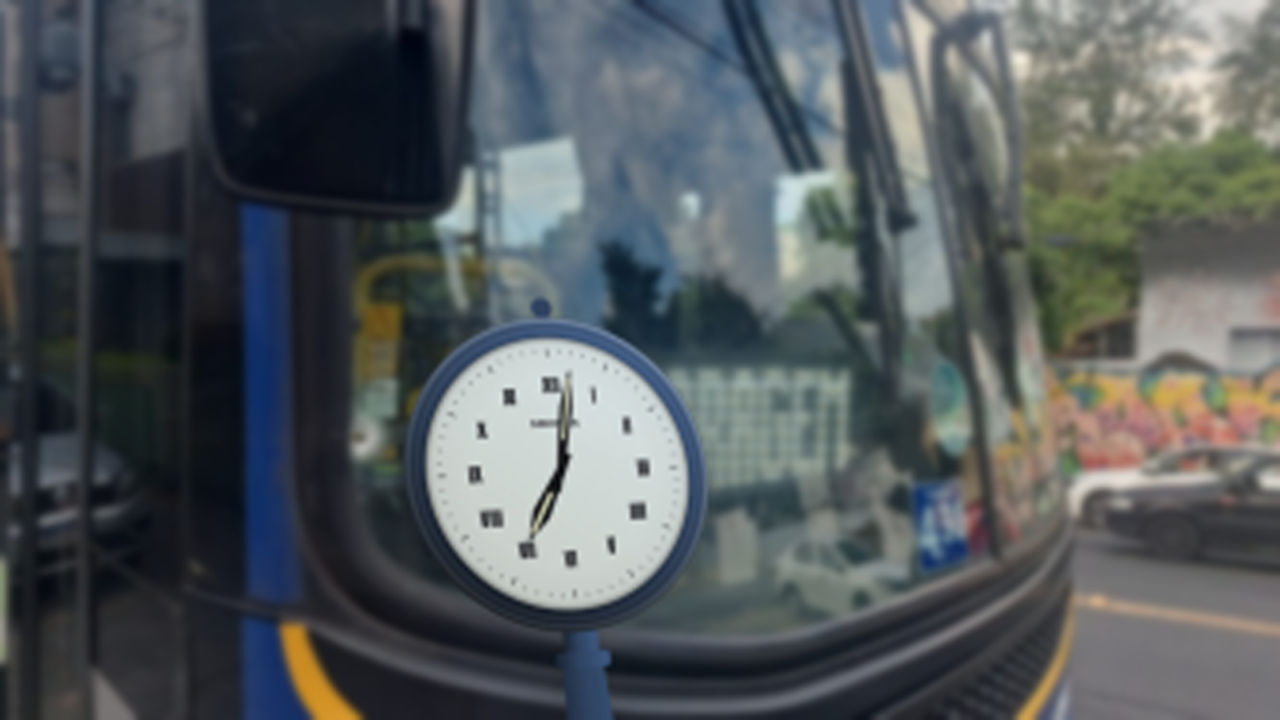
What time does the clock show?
7:02
